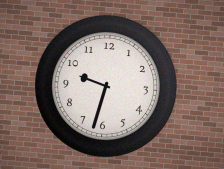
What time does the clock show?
9:32
